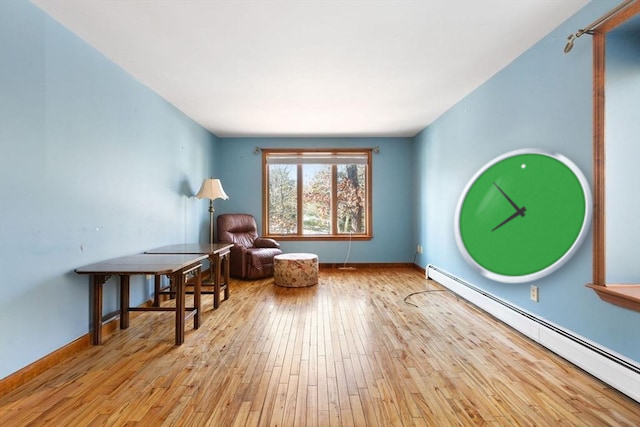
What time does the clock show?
7:53
